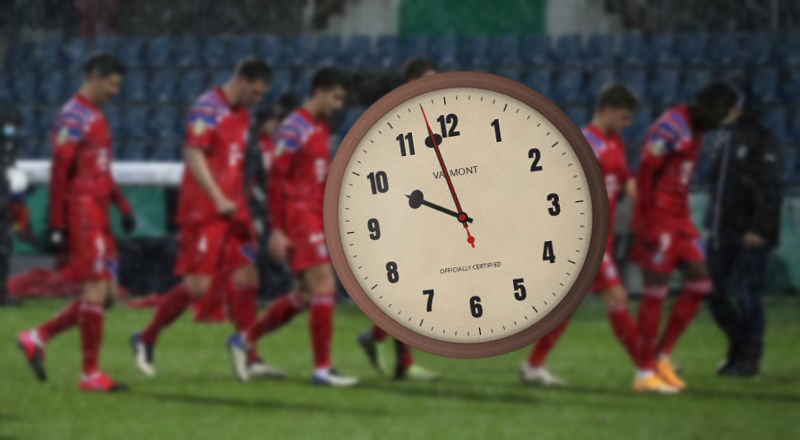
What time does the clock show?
9:57:58
